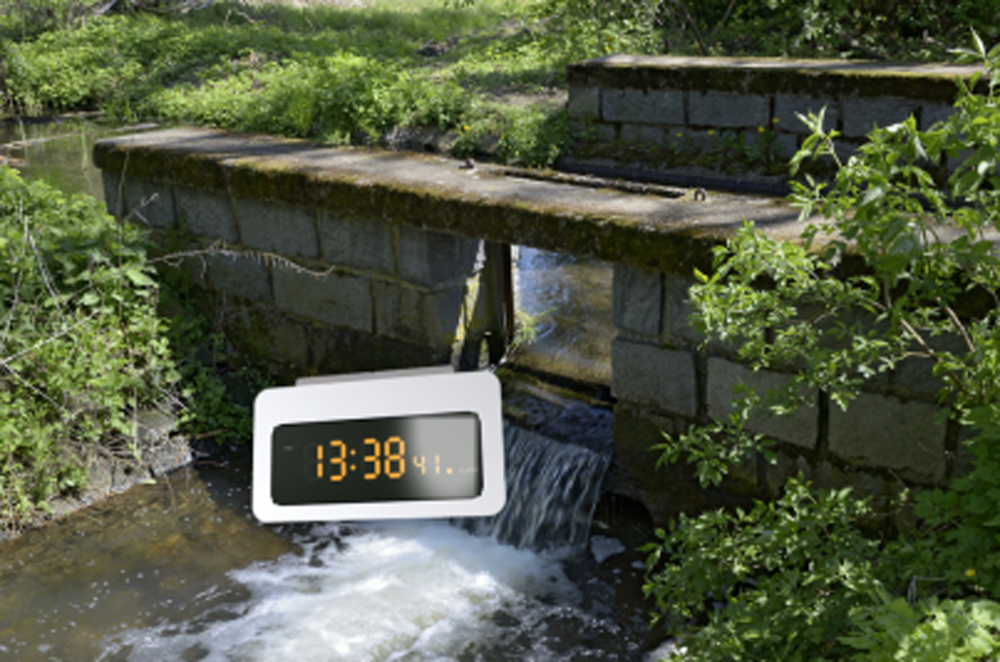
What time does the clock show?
13:38:41
